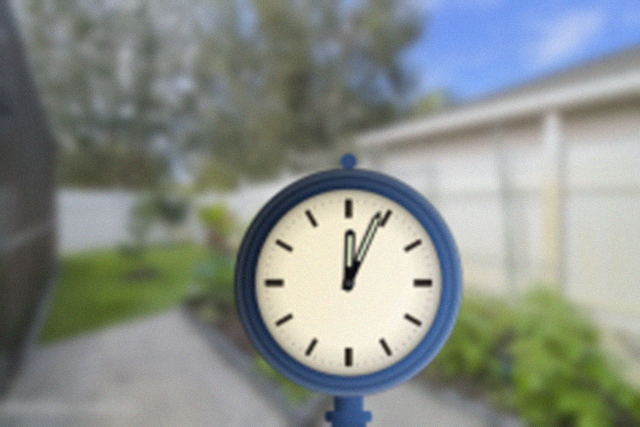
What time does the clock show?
12:04
